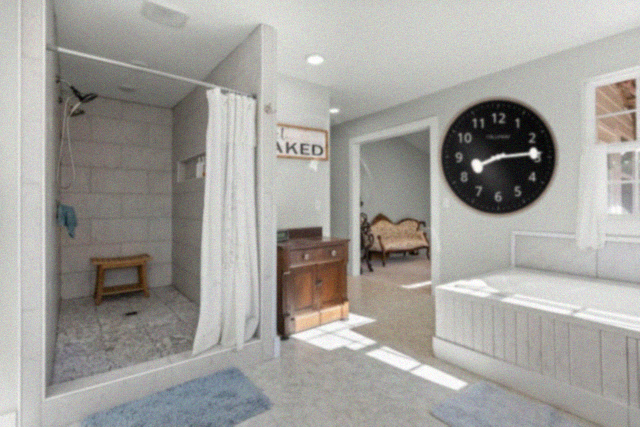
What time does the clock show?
8:14
